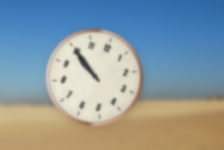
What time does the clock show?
9:50
